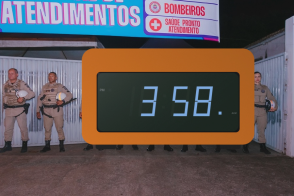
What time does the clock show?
3:58
